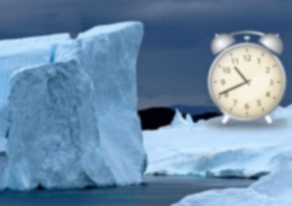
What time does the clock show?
10:41
